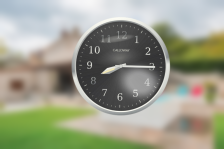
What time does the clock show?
8:15
